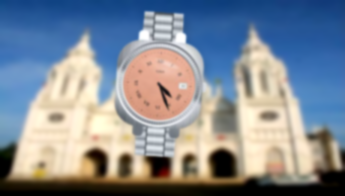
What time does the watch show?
4:26
